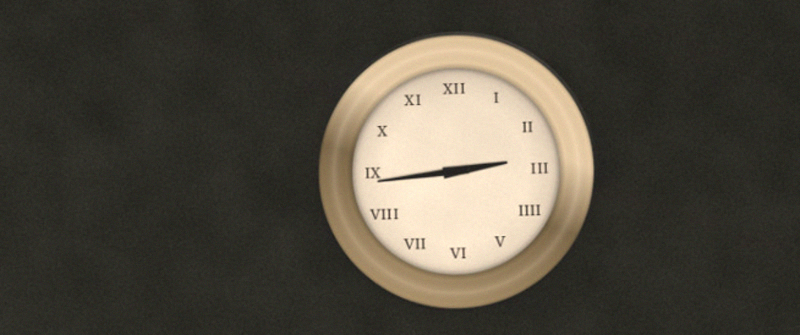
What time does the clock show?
2:44
